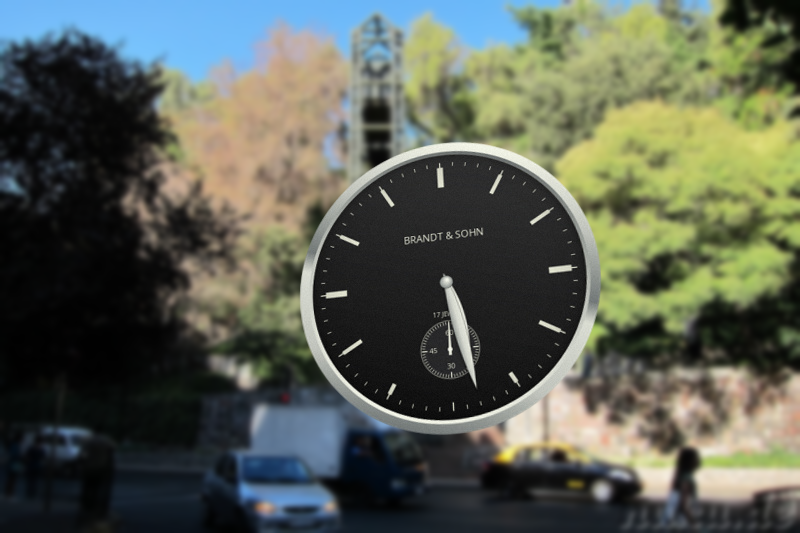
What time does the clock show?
5:28
